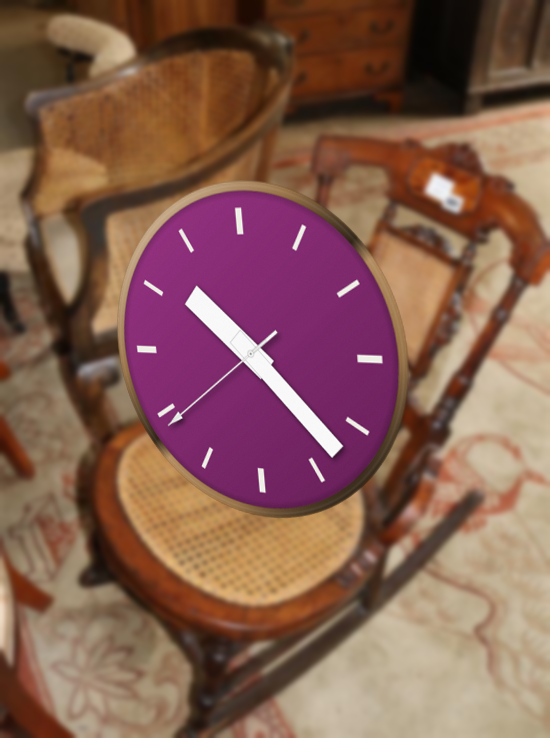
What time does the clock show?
10:22:39
